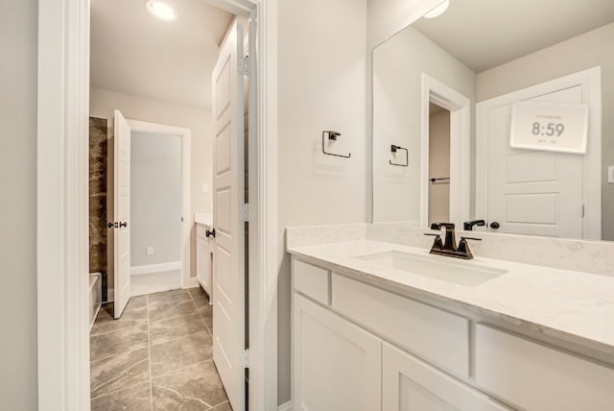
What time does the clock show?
8:59
